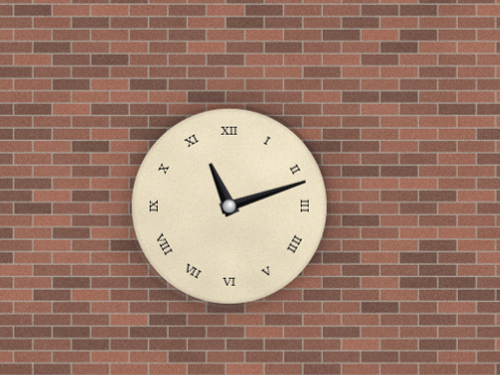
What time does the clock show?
11:12
